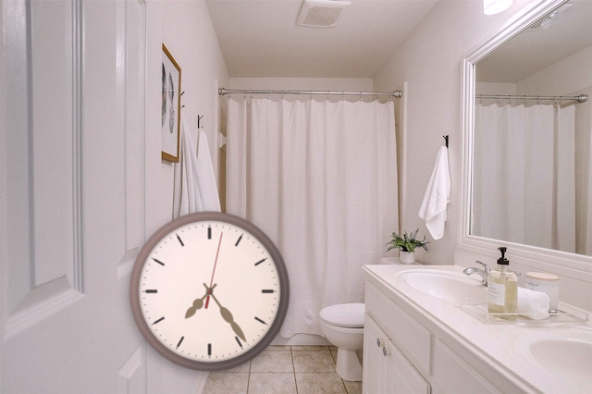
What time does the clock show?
7:24:02
